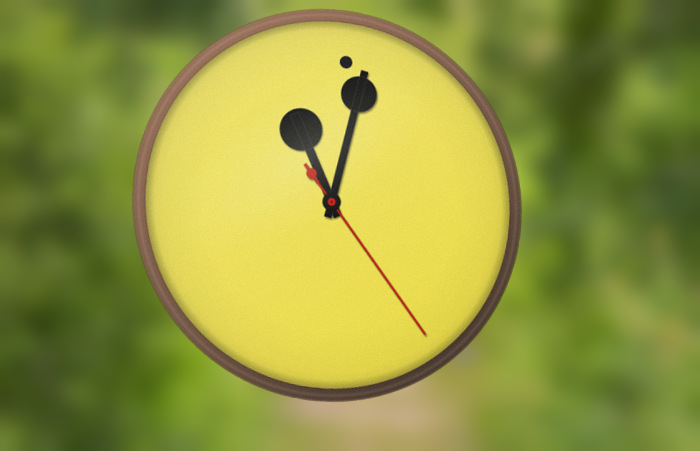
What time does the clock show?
11:01:23
